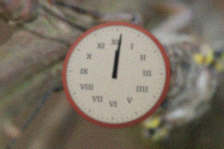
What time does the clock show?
12:01
